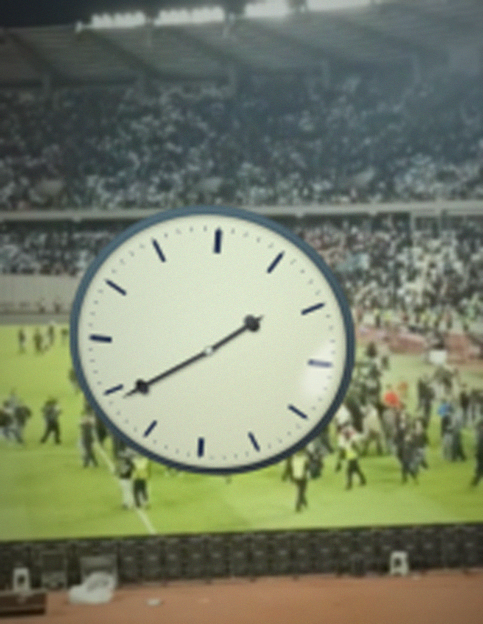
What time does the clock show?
1:39
